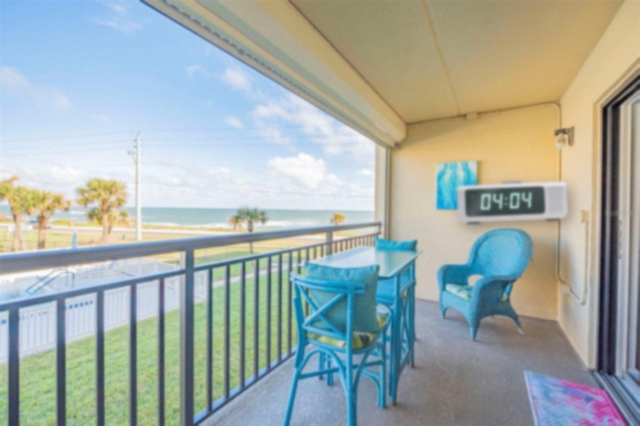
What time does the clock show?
4:04
